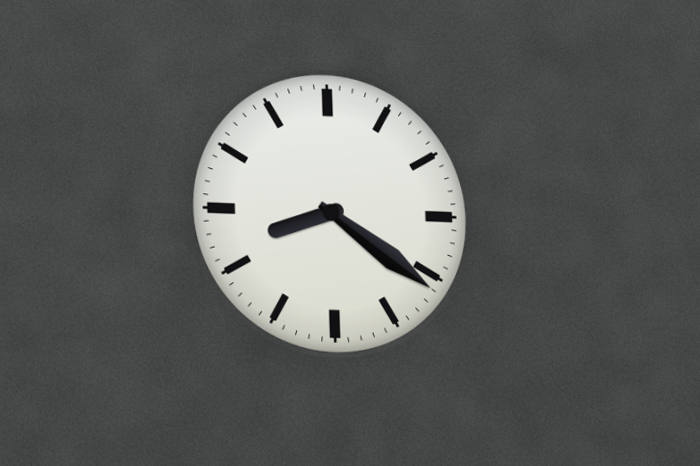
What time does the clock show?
8:21
